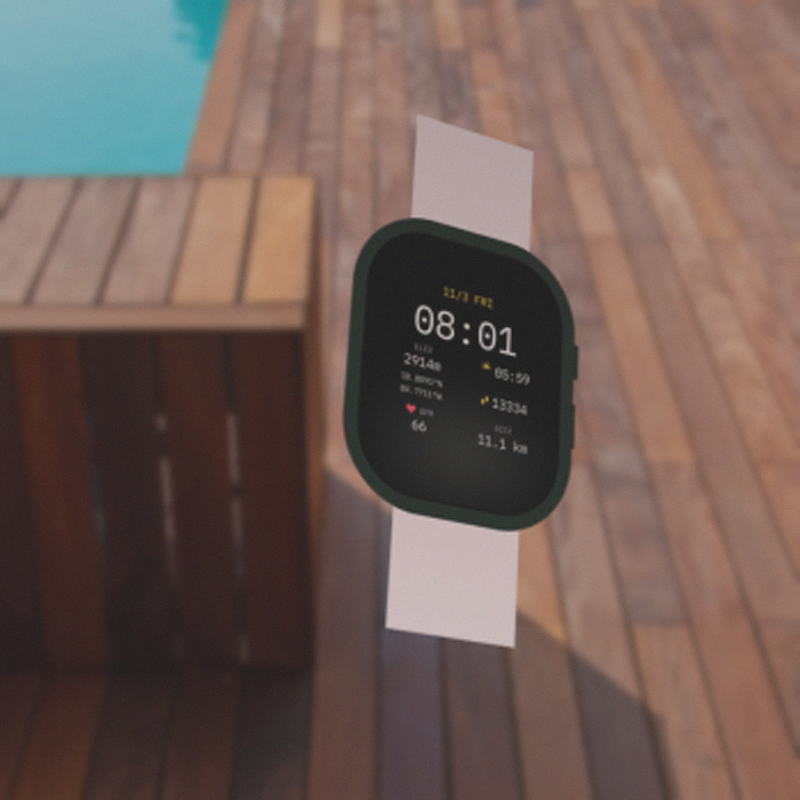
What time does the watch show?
8:01
